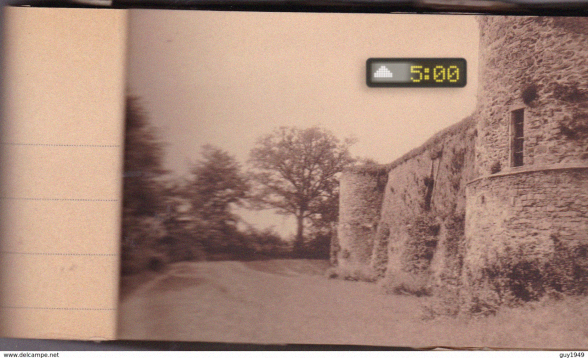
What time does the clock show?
5:00
